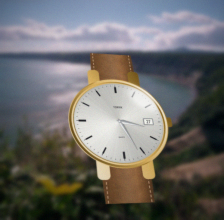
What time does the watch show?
3:26
